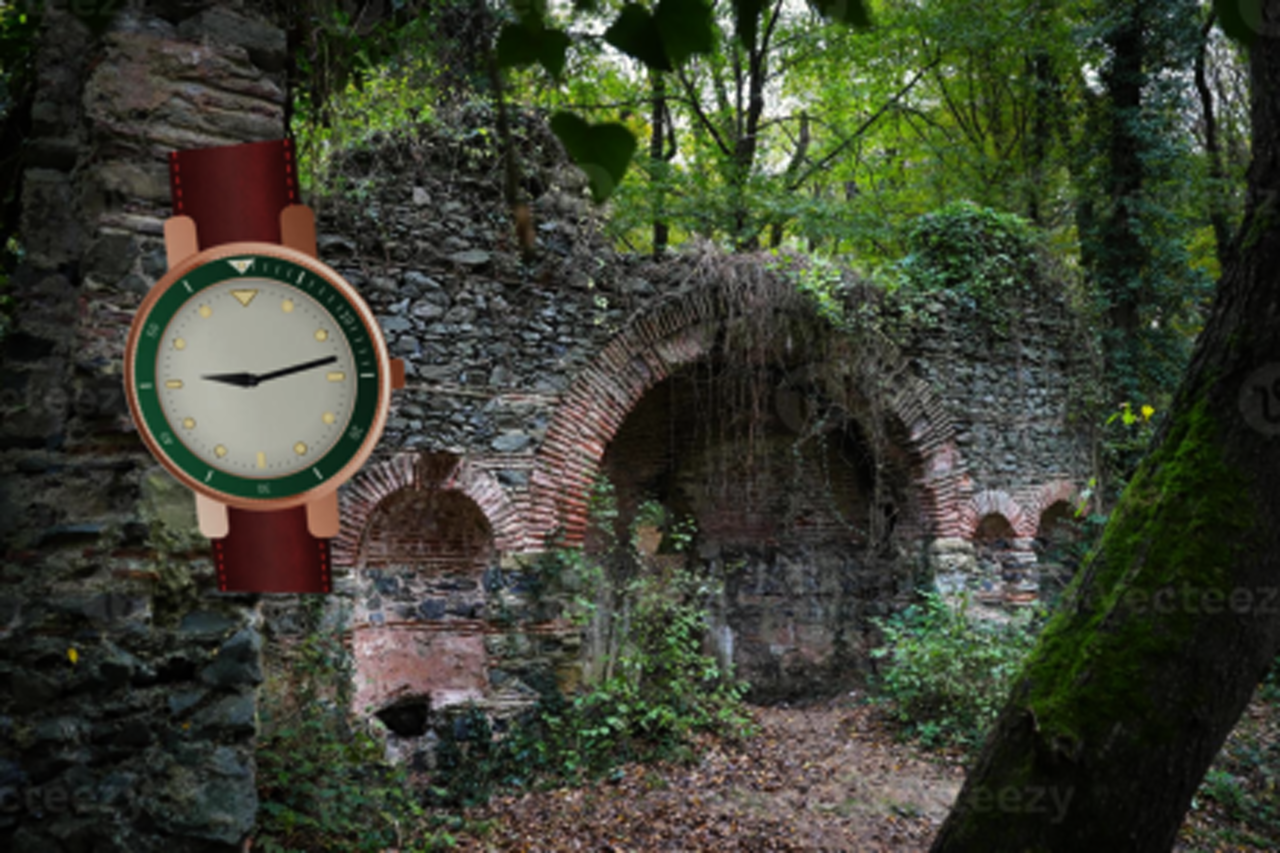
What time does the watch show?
9:13
